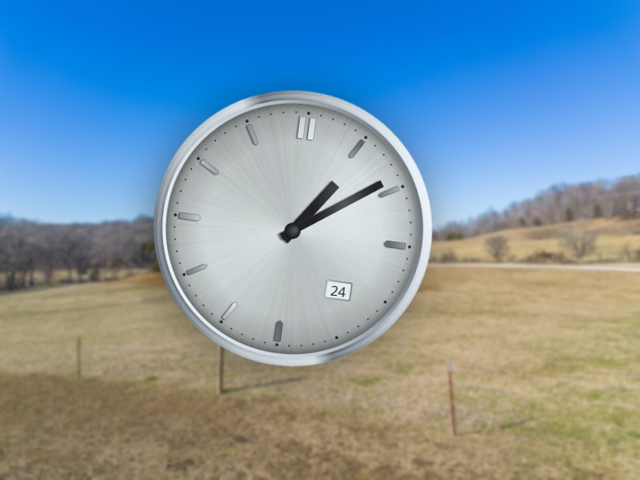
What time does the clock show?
1:09
